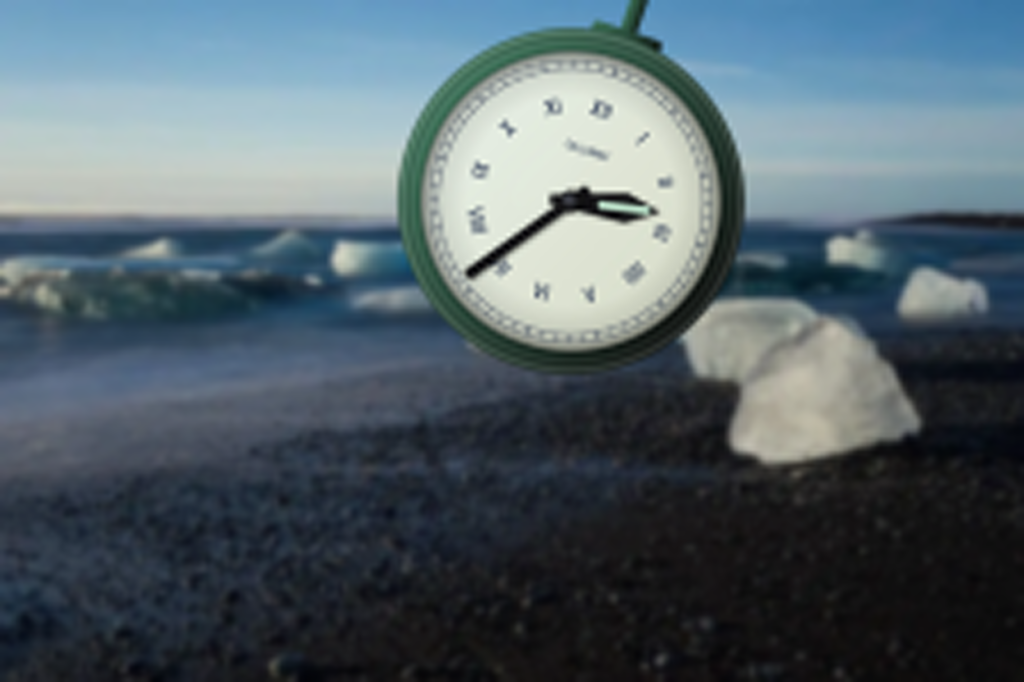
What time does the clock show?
2:36
